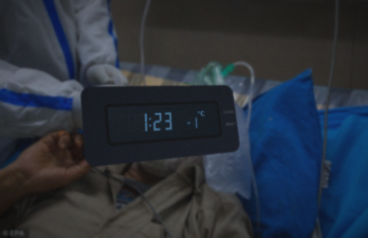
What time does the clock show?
1:23
